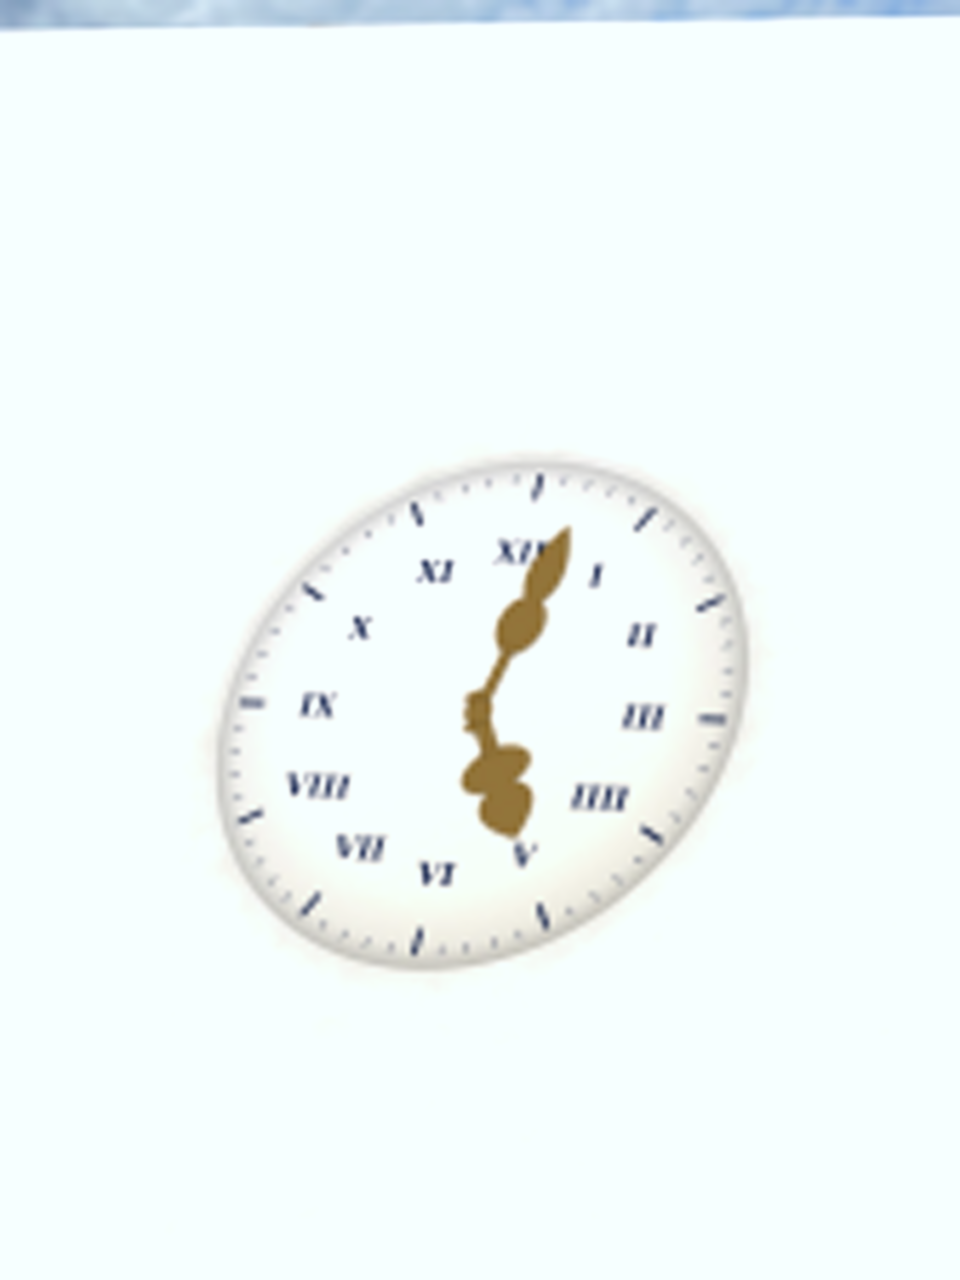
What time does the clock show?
5:02
